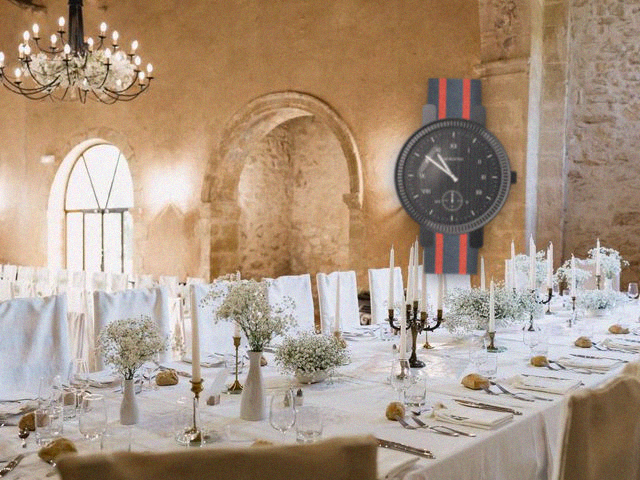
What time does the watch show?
10:51
